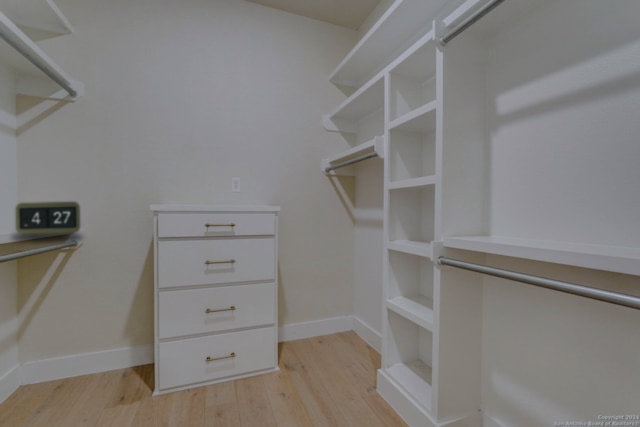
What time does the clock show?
4:27
